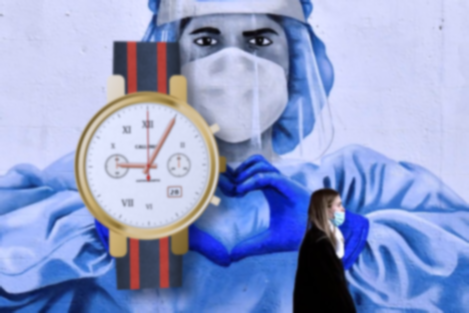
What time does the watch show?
9:05
